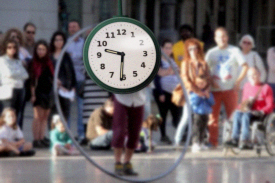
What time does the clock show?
9:31
